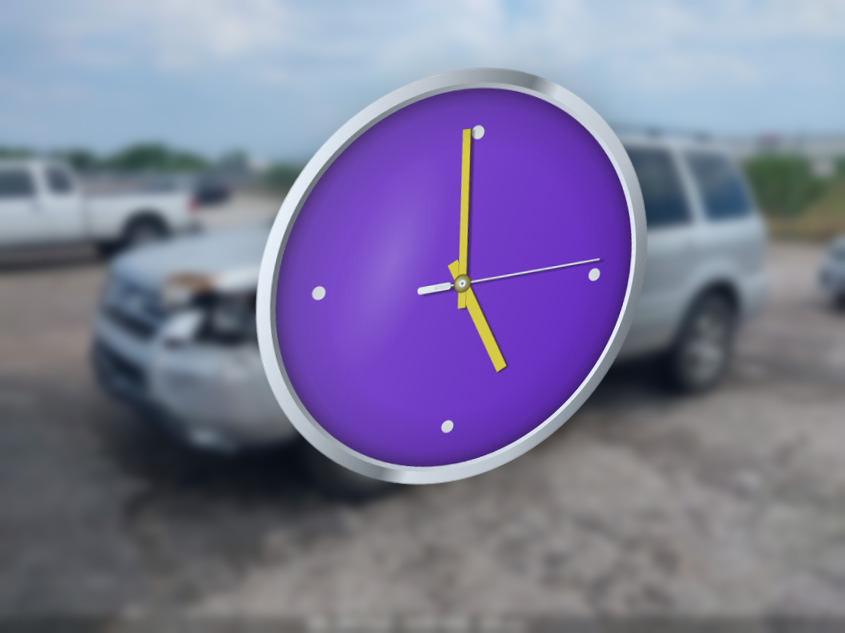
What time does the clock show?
4:59:14
